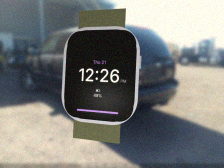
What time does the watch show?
12:26
